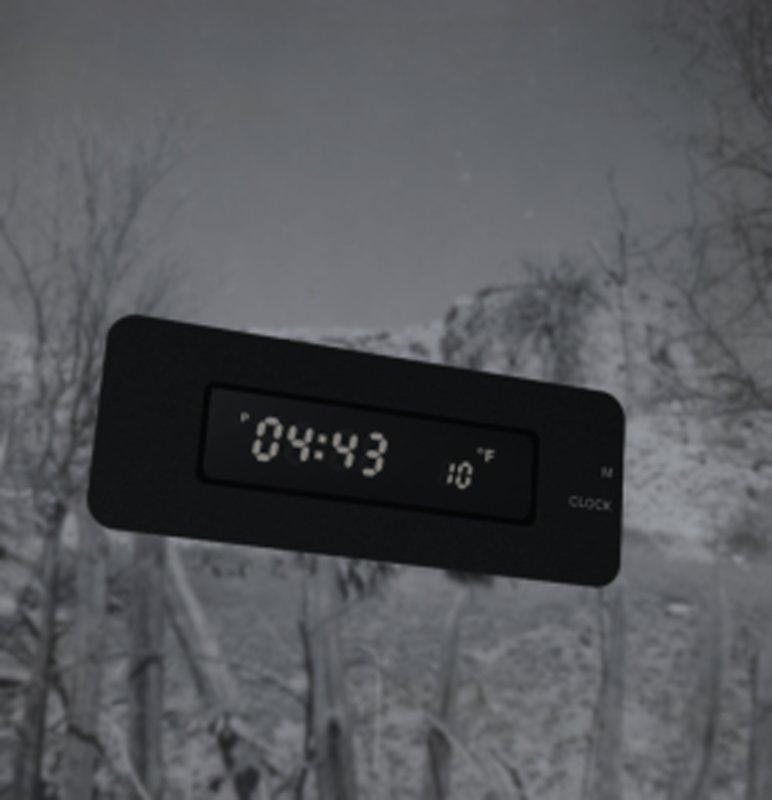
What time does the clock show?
4:43
